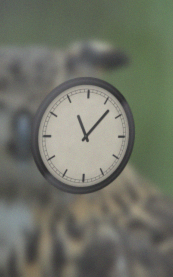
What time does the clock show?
11:07
